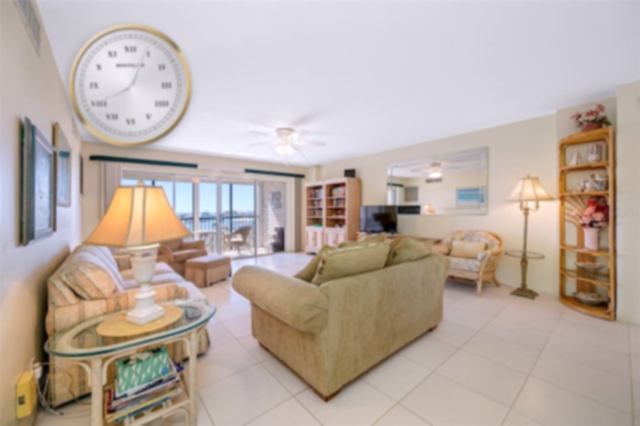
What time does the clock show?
8:04
